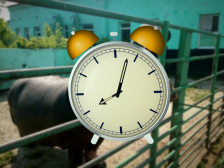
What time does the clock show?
8:03
